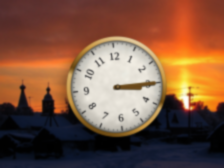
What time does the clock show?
3:15
